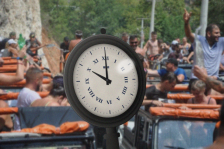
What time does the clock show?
10:00
